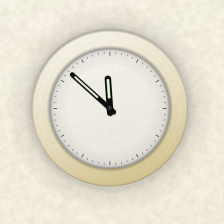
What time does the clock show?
11:52
